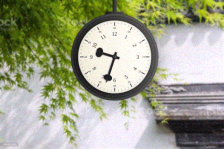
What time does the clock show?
9:33
